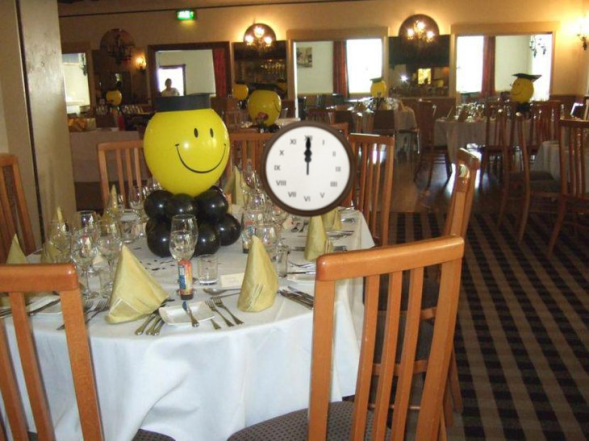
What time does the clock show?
12:00
